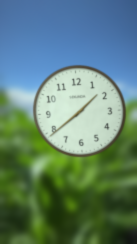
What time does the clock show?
1:39
